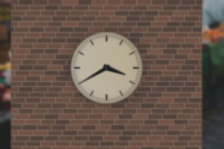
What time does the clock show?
3:40
